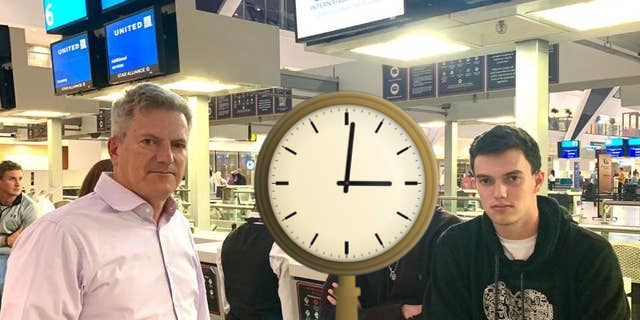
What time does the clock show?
3:01
